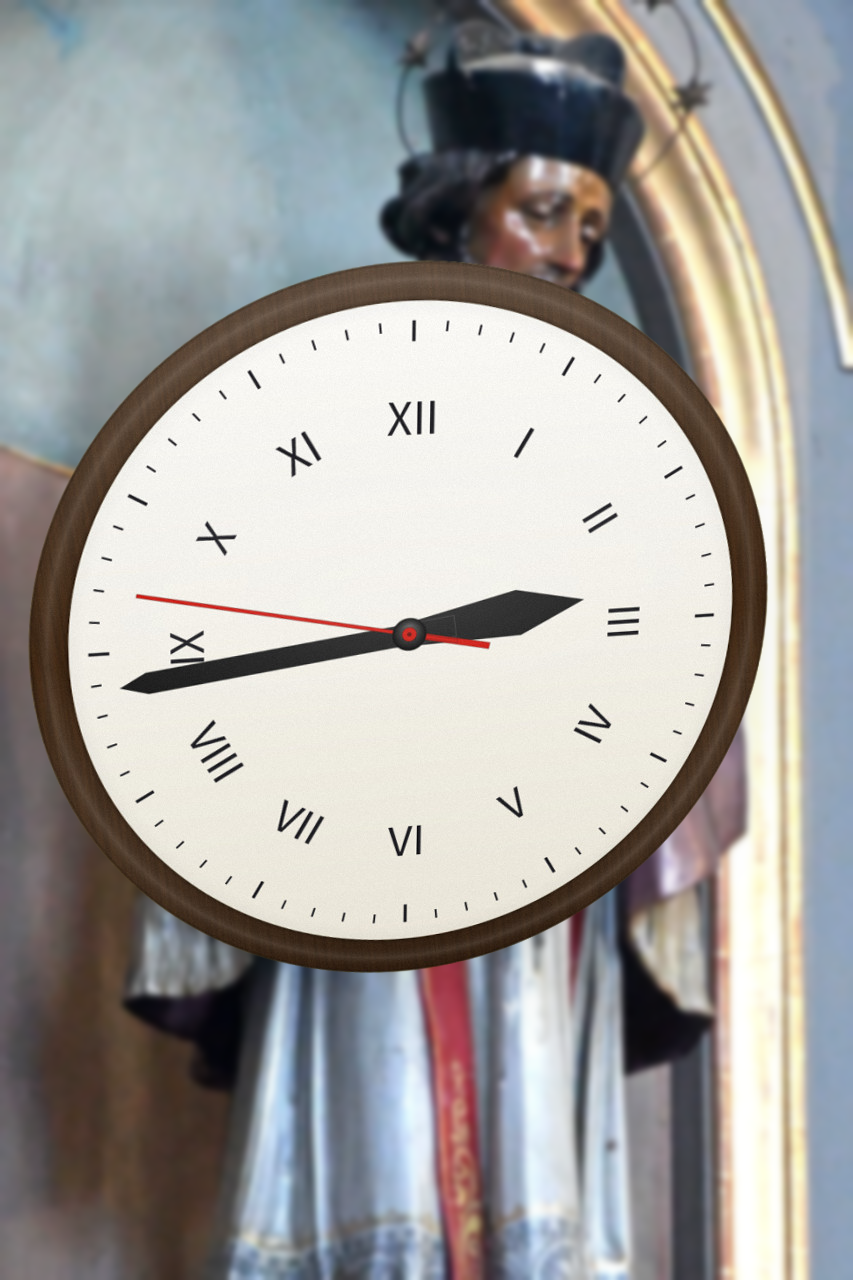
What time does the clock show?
2:43:47
